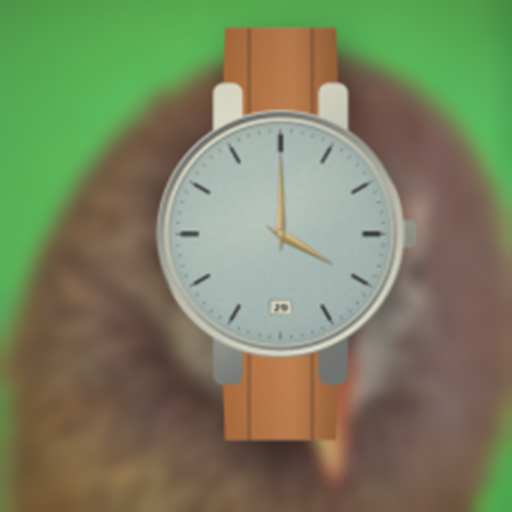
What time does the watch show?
4:00
